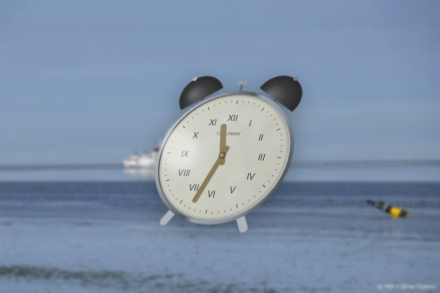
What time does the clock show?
11:33
